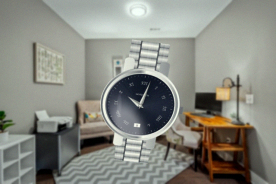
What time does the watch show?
10:02
